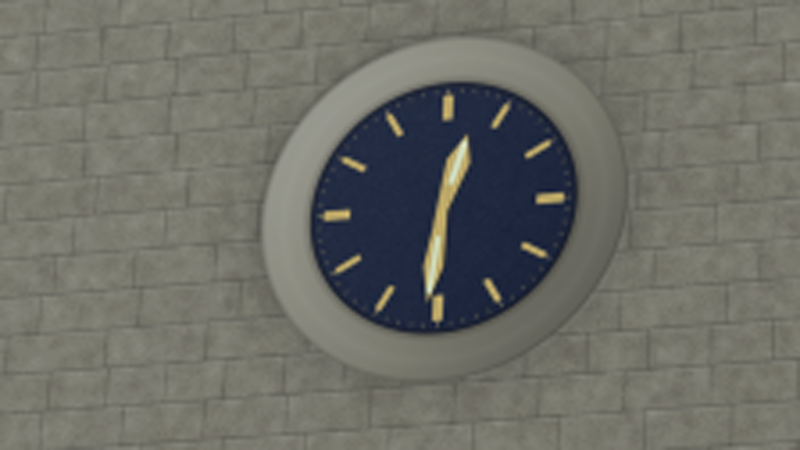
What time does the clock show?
12:31
